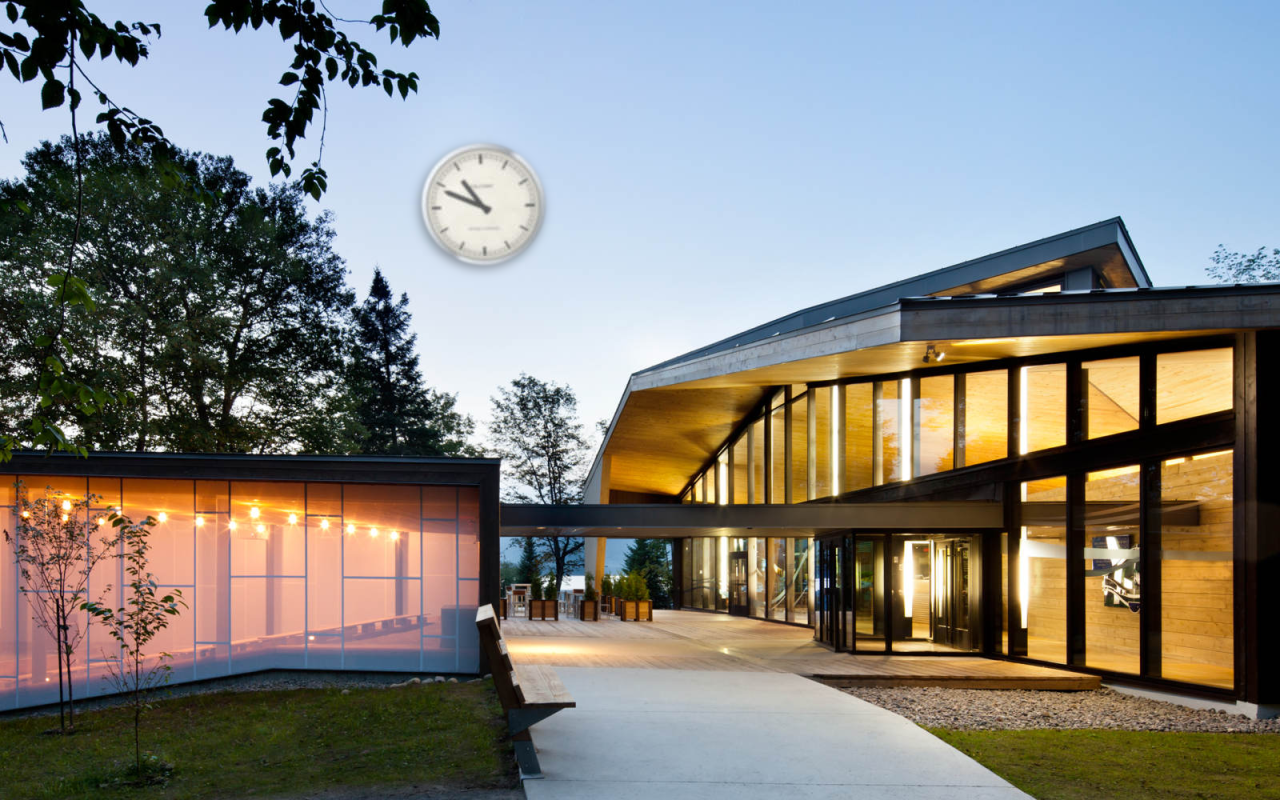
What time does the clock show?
10:49
